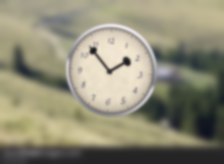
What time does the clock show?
1:53
